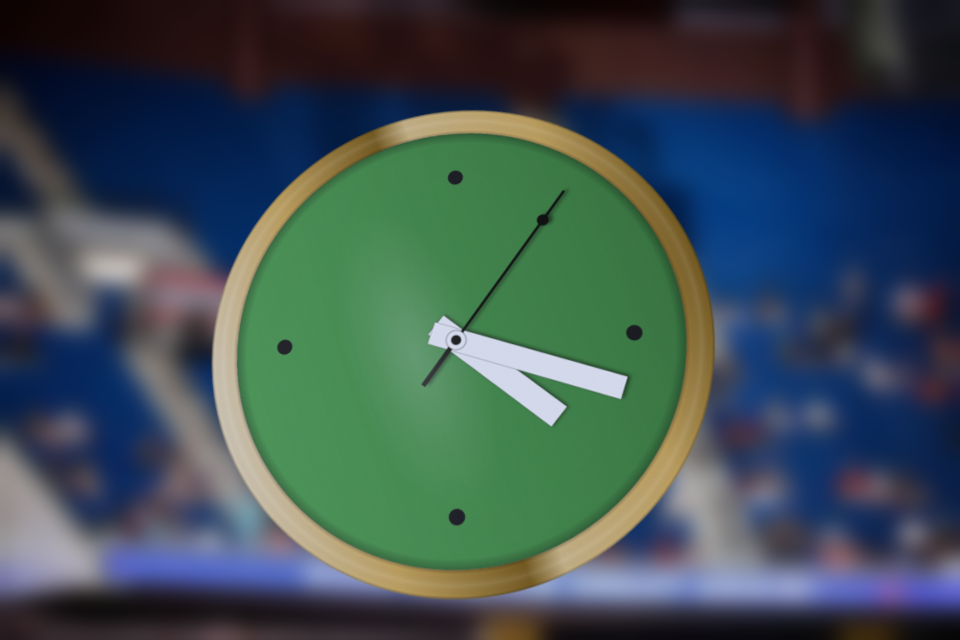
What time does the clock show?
4:18:06
